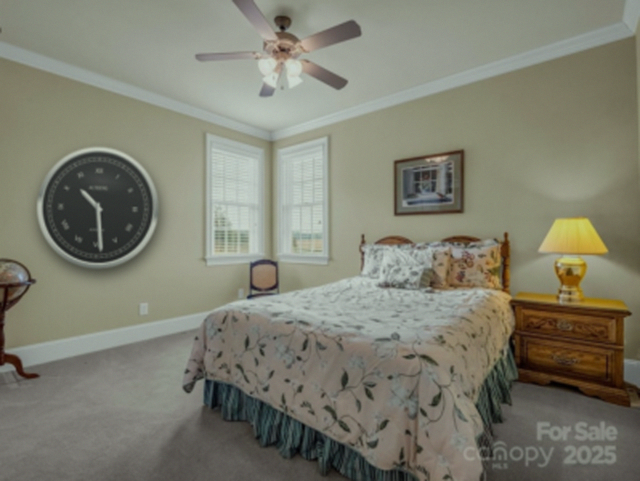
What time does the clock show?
10:29
